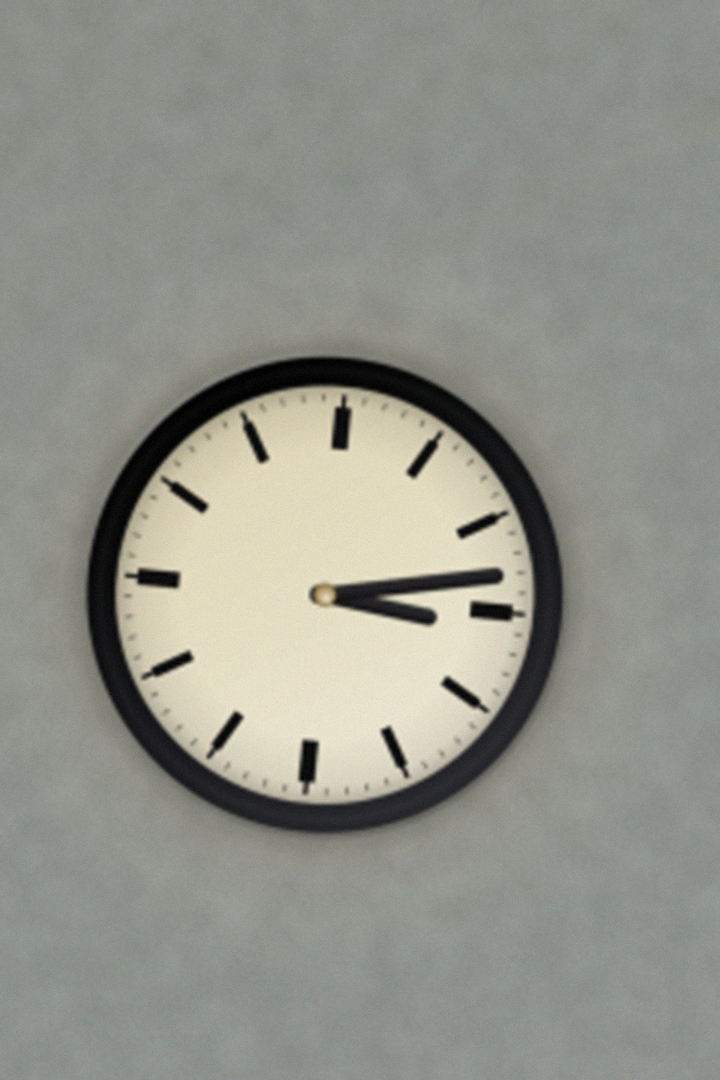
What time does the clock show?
3:13
